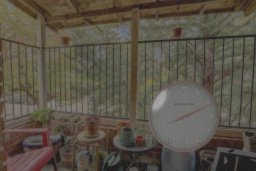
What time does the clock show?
8:11
